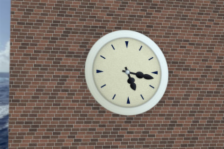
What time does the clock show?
5:17
